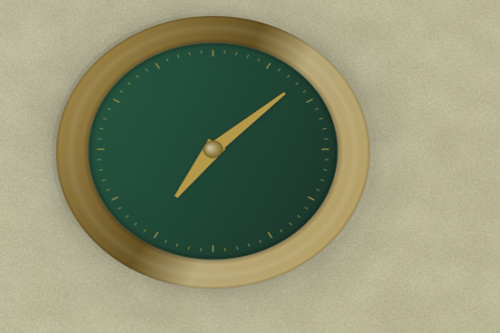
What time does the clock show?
7:08
